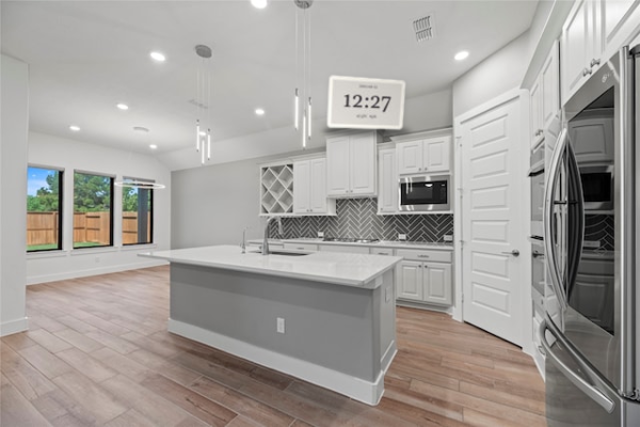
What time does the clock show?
12:27
